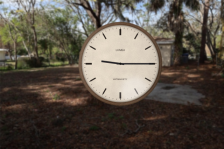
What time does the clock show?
9:15
